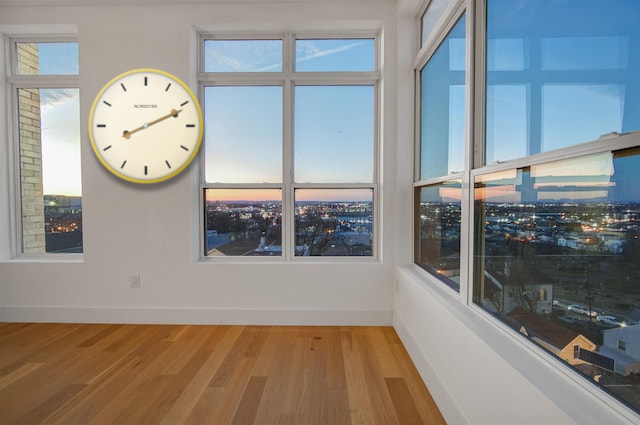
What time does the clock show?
8:11
